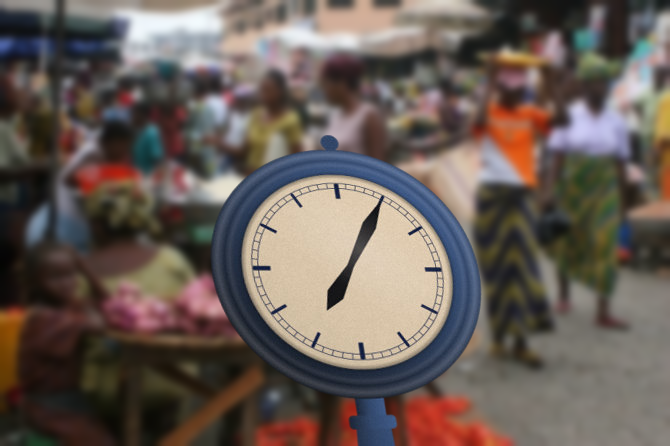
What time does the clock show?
7:05
